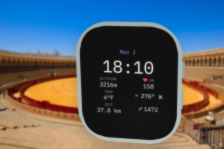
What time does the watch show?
18:10
